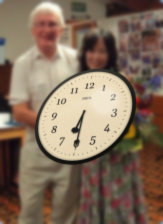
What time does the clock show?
6:30
